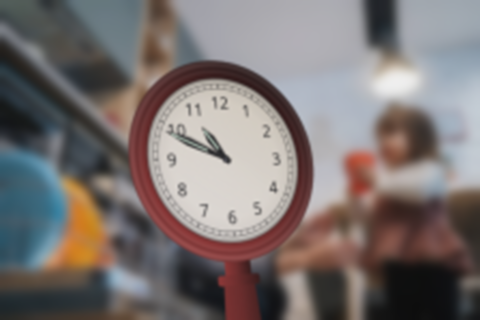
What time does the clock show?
10:49
